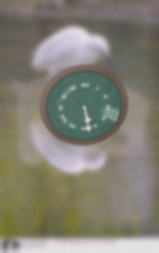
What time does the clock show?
5:28
